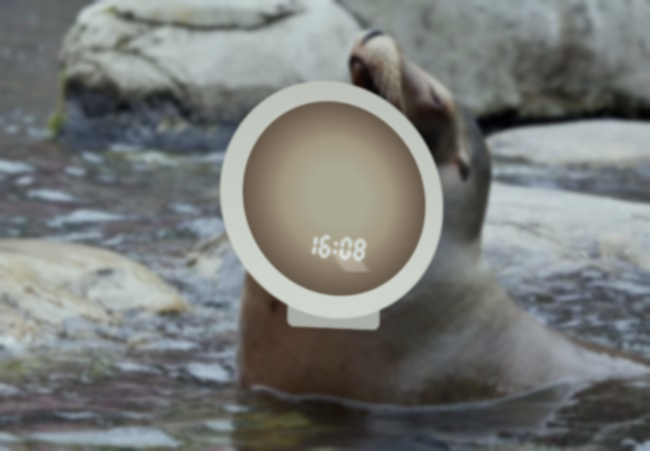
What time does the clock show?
16:08
